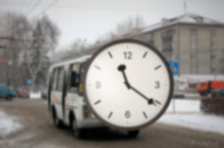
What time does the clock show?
11:21
